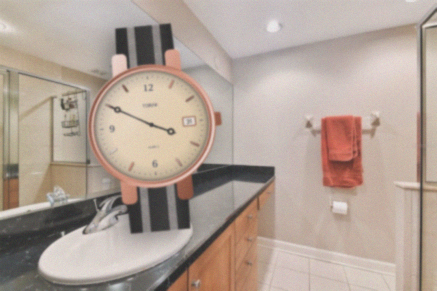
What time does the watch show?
3:50
